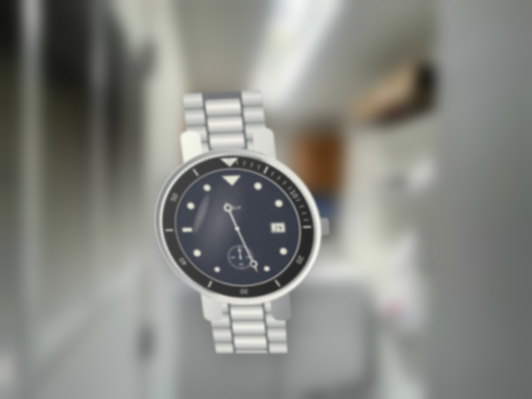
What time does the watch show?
11:27
